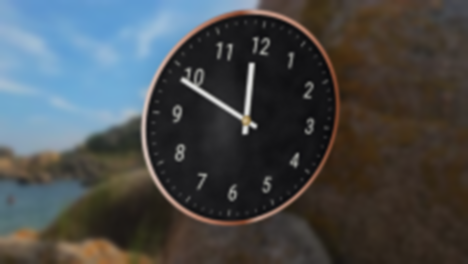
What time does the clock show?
11:49
